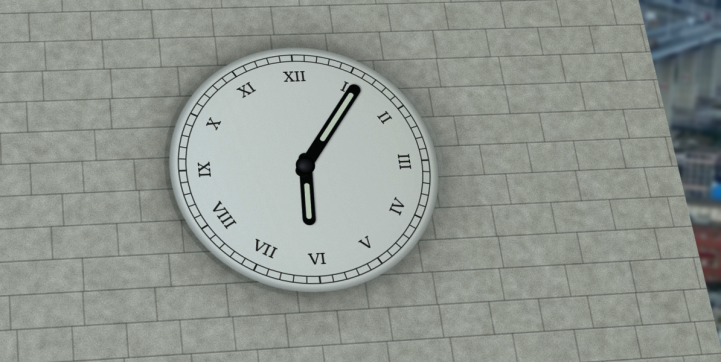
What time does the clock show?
6:06
